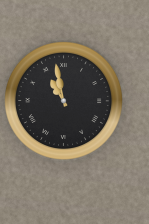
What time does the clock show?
10:58
